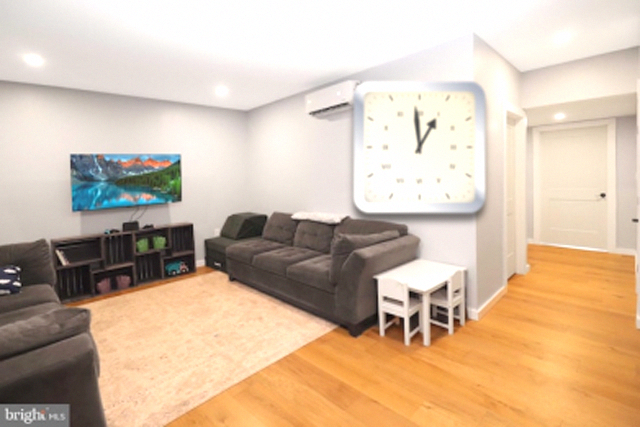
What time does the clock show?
12:59
